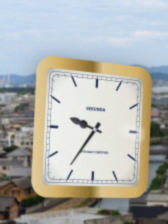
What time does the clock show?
9:36
